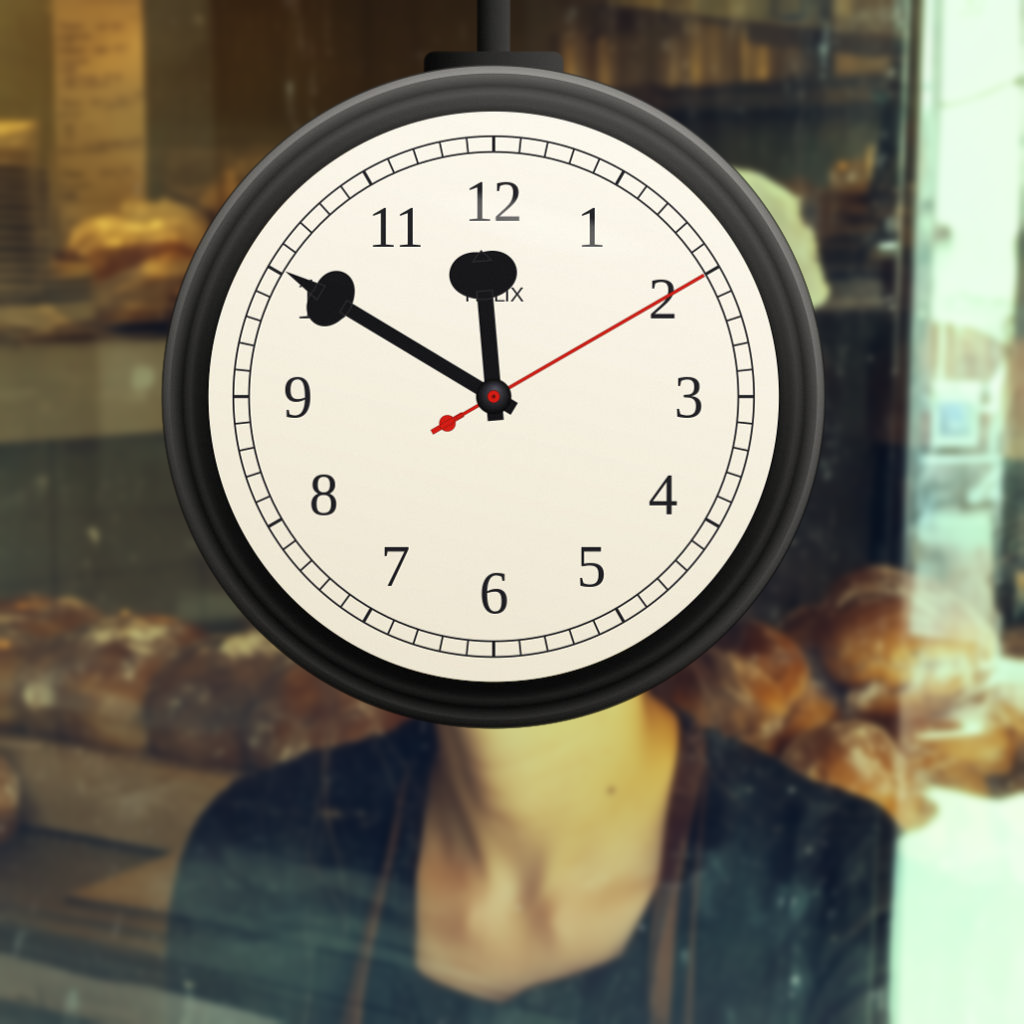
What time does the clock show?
11:50:10
